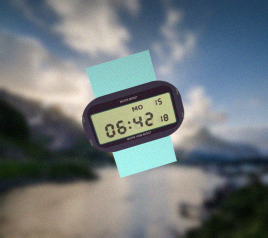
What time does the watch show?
6:42:18
